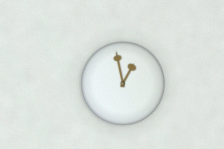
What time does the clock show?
12:58
